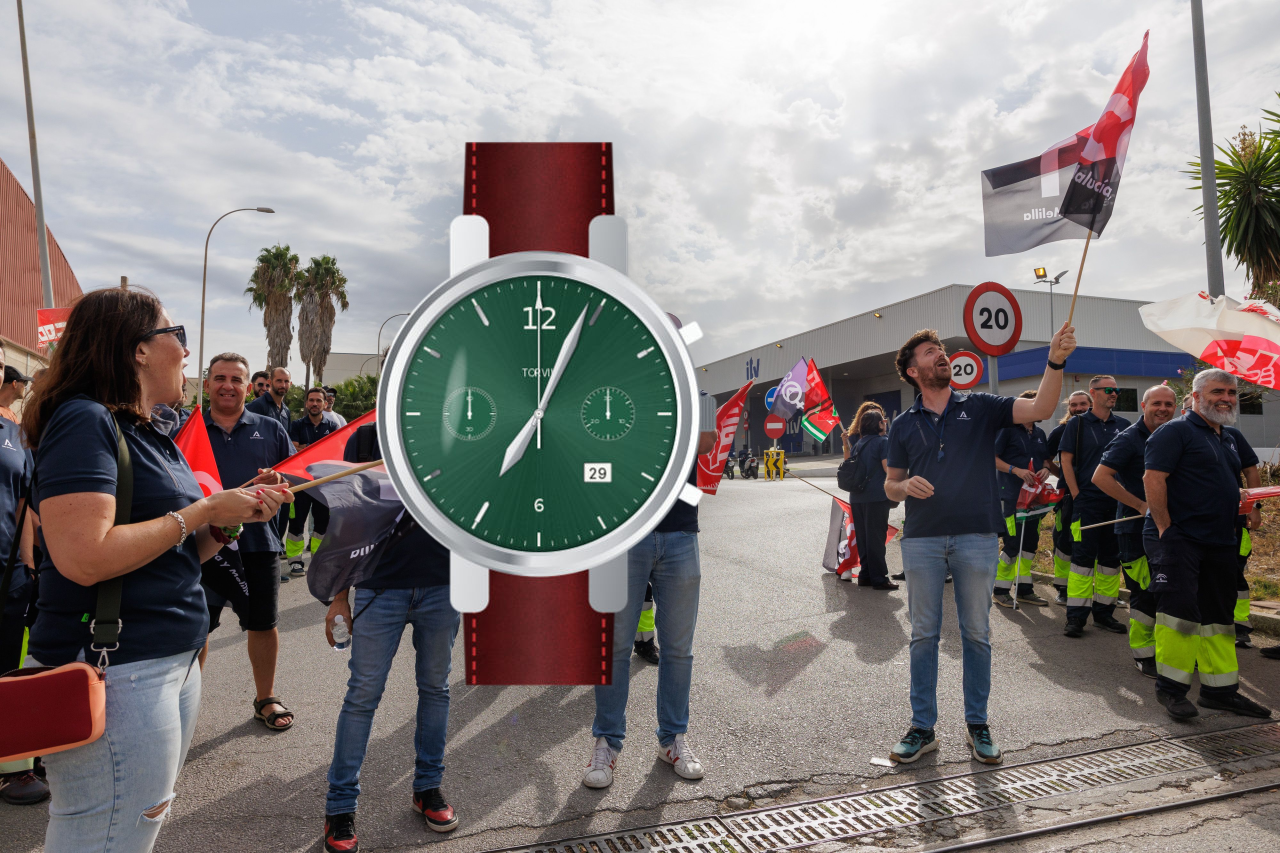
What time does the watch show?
7:04
